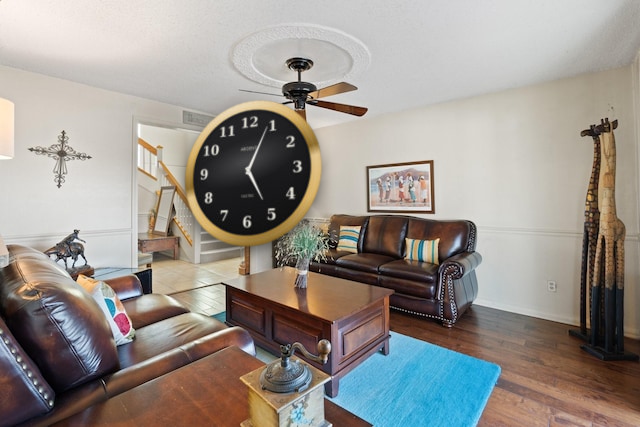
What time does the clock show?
5:04
